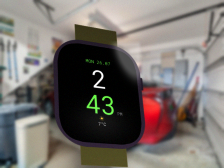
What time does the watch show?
2:43
